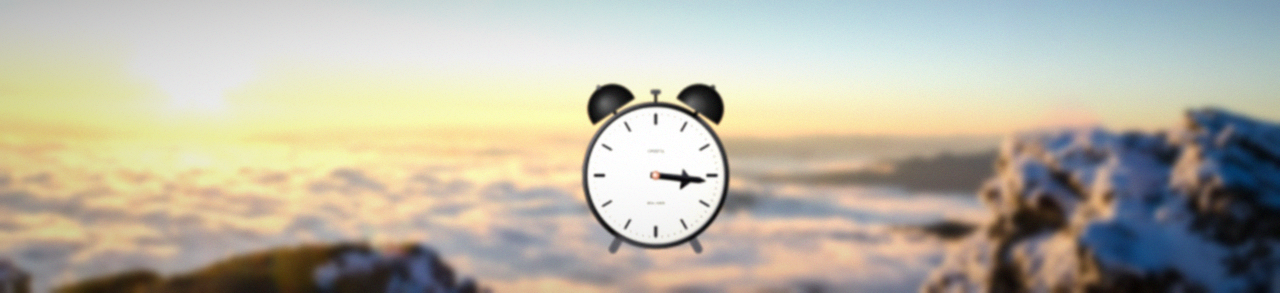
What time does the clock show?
3:16
